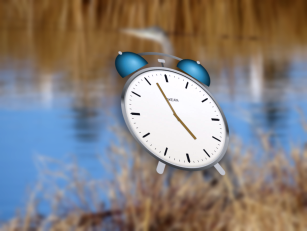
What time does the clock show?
4:57
